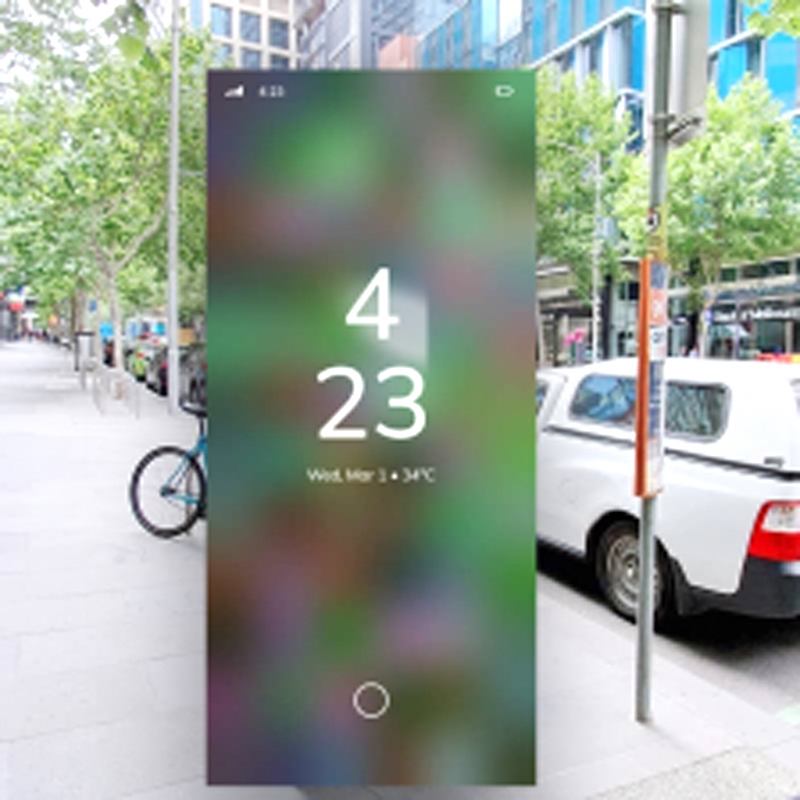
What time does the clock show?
4:23
